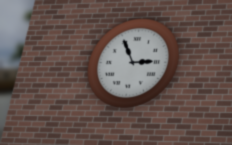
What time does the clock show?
2:55
